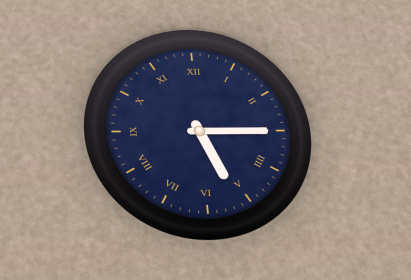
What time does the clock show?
5:15
